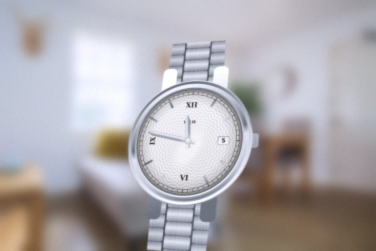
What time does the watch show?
11:47
